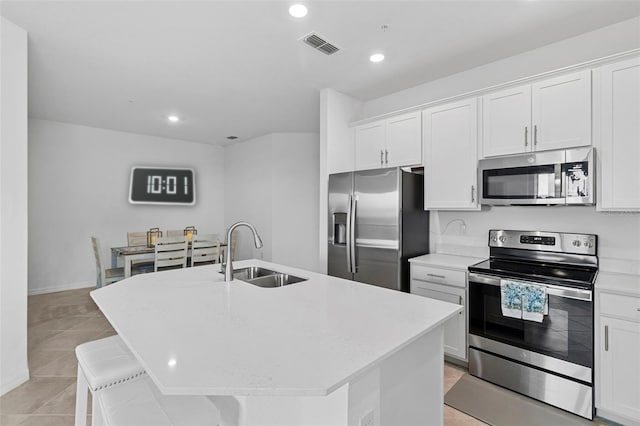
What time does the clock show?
10:01
